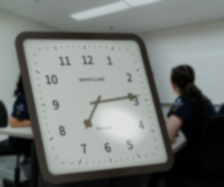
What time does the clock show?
7:14
